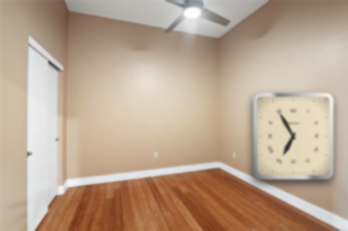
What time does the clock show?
6:55
